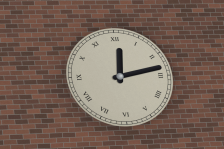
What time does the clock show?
12:13
